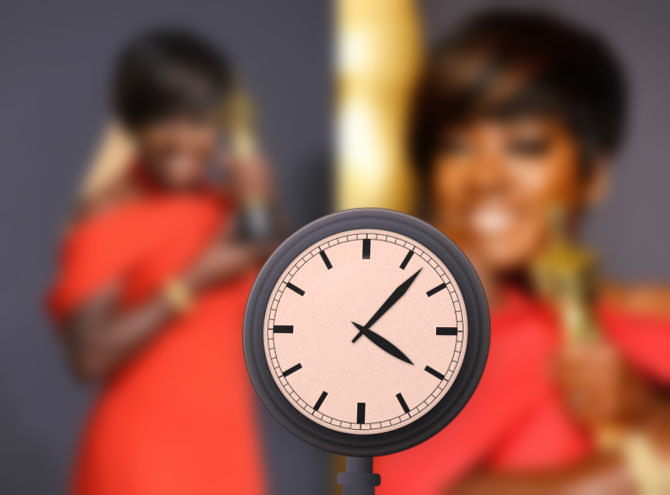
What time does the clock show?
4:07
